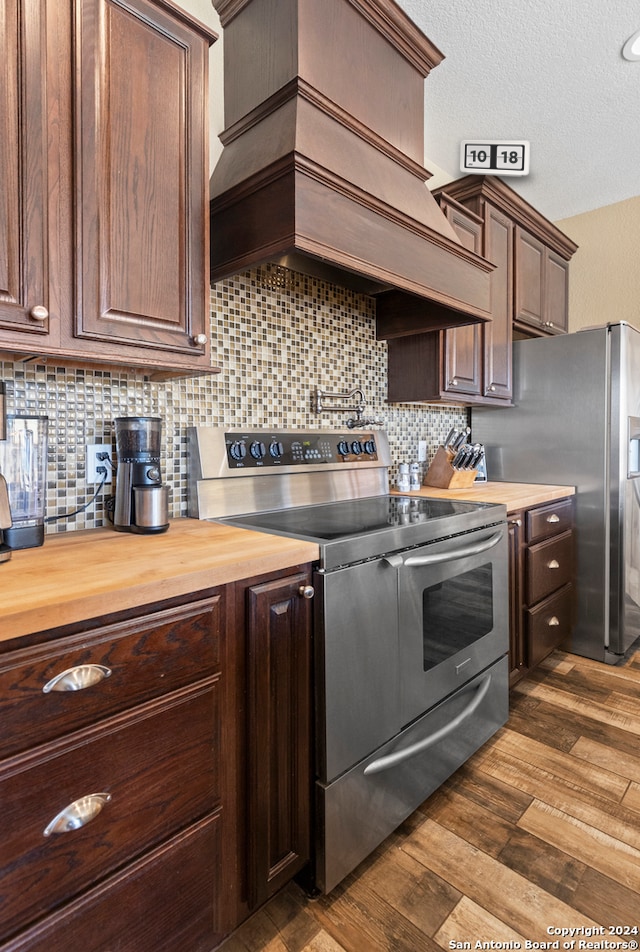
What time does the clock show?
10:18
